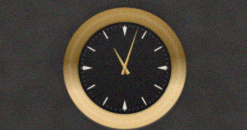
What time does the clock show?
11:03
